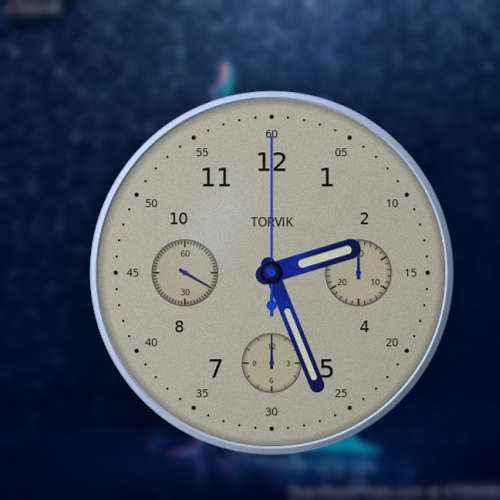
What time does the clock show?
2:26:20
